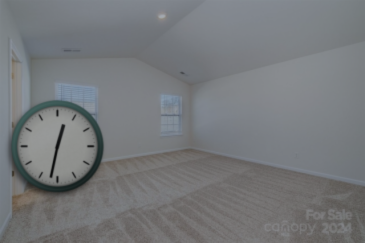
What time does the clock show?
12:32
